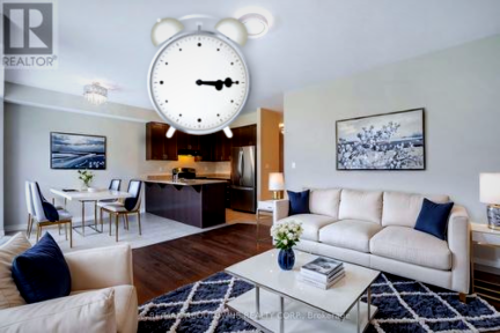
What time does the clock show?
3:15
